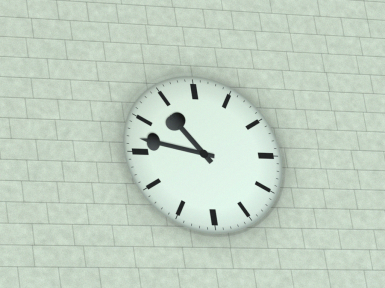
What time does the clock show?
10:47
